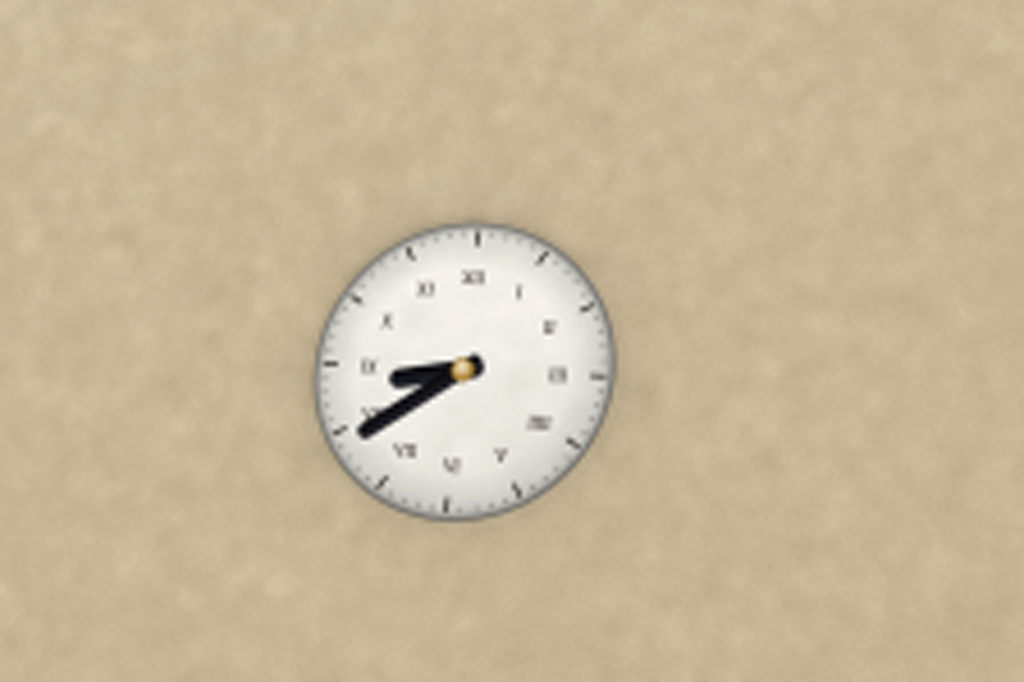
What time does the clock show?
8:39
